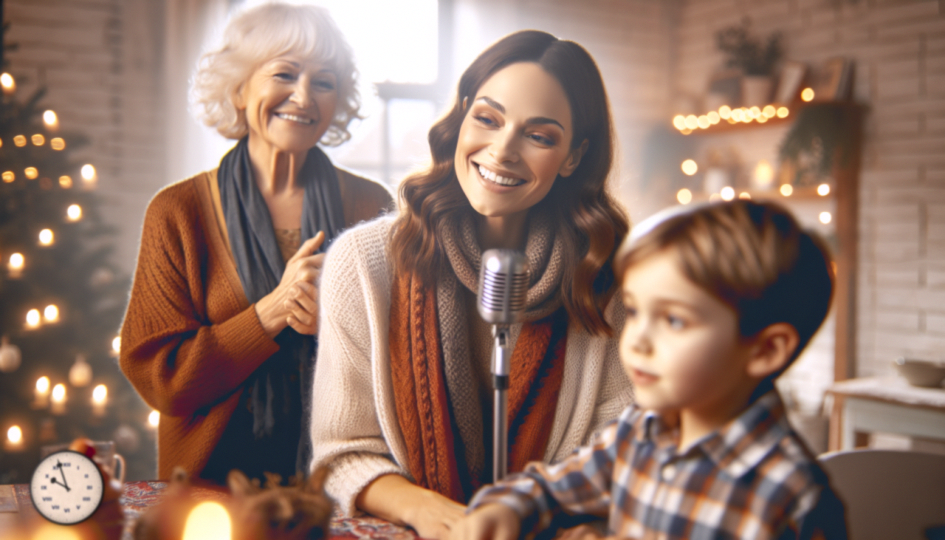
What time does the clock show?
9:57
